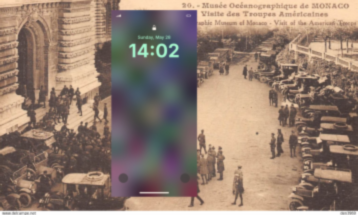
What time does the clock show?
14:02
